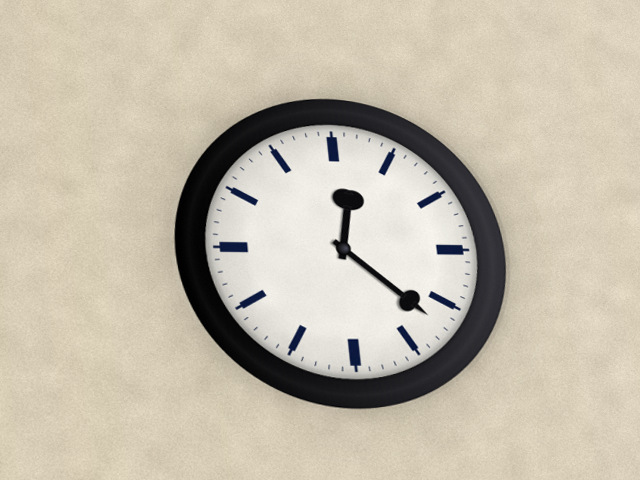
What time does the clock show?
12:22
